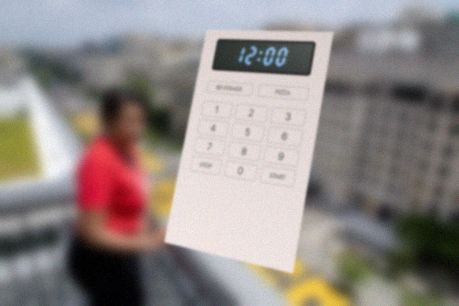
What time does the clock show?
12:00
